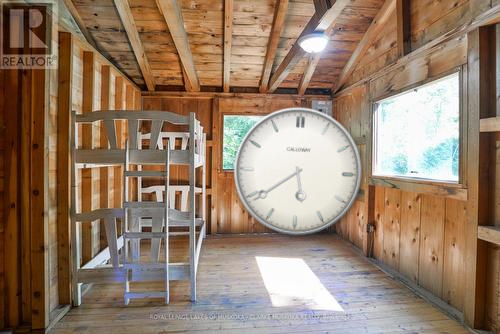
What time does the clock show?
5:39
